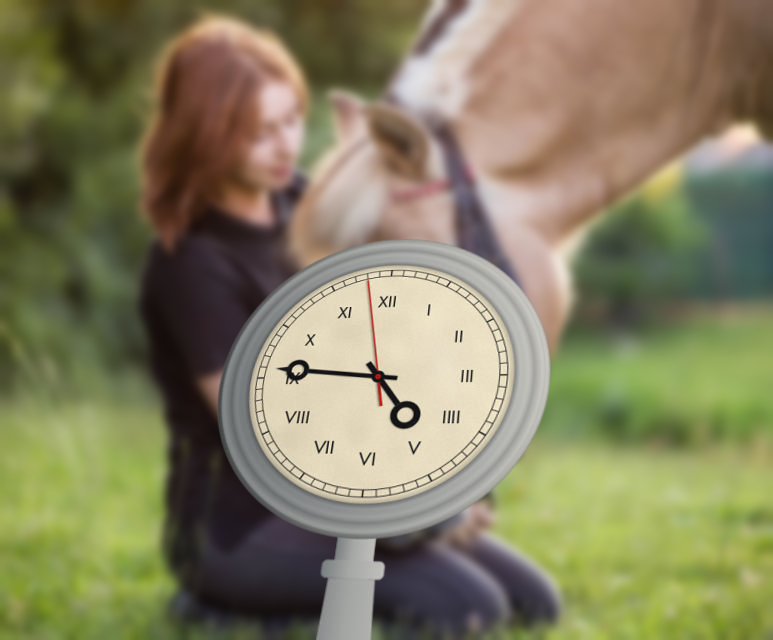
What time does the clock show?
4:45:58
